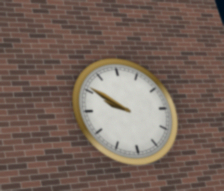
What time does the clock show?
9:51
